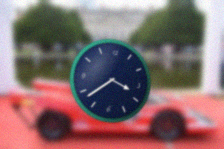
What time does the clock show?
3:38
